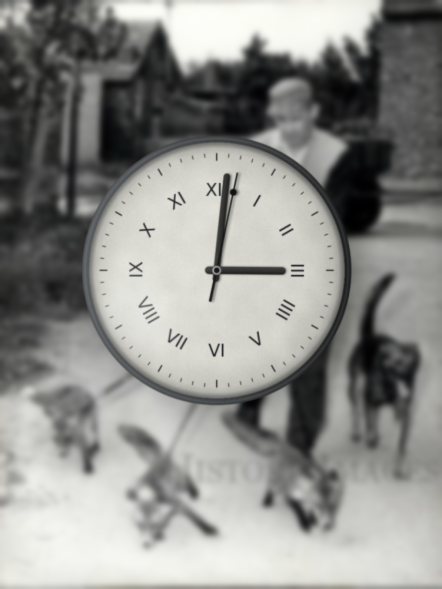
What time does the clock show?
3:01:02
